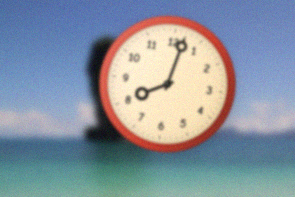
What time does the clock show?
8:02
